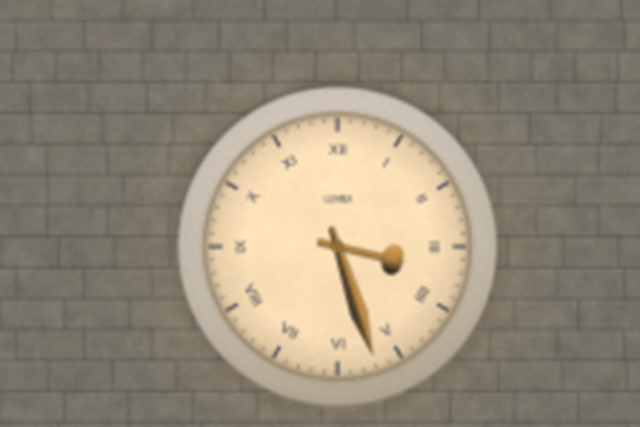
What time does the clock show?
3:27
